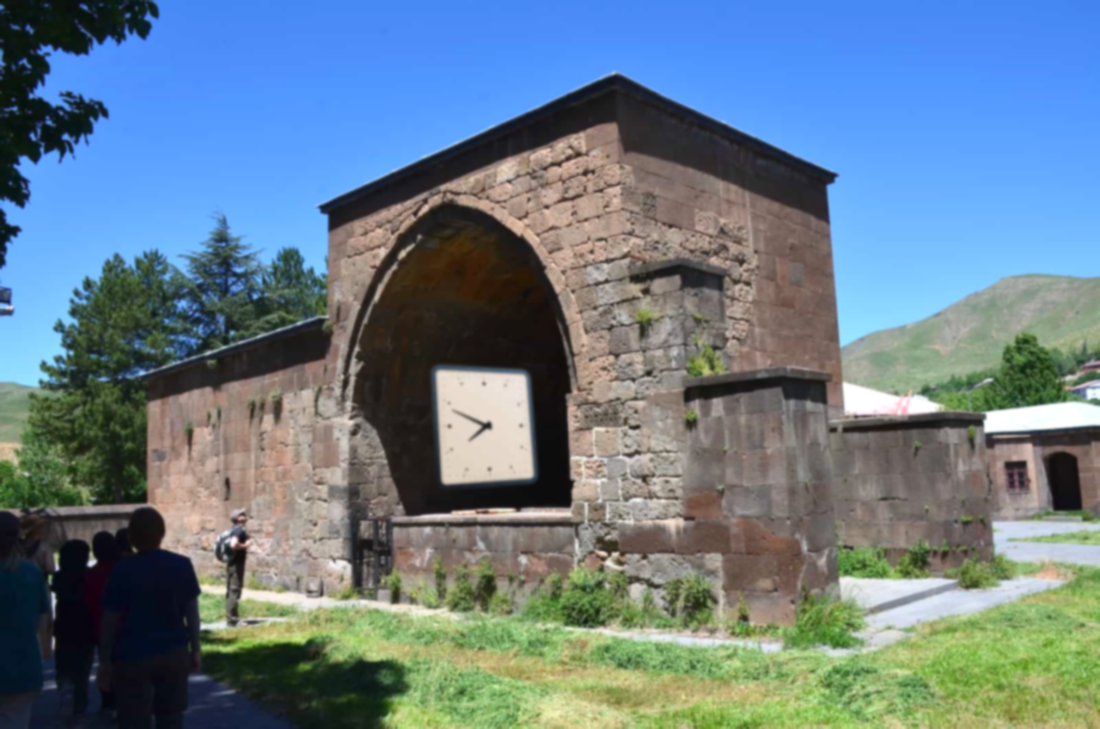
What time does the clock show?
7:49
